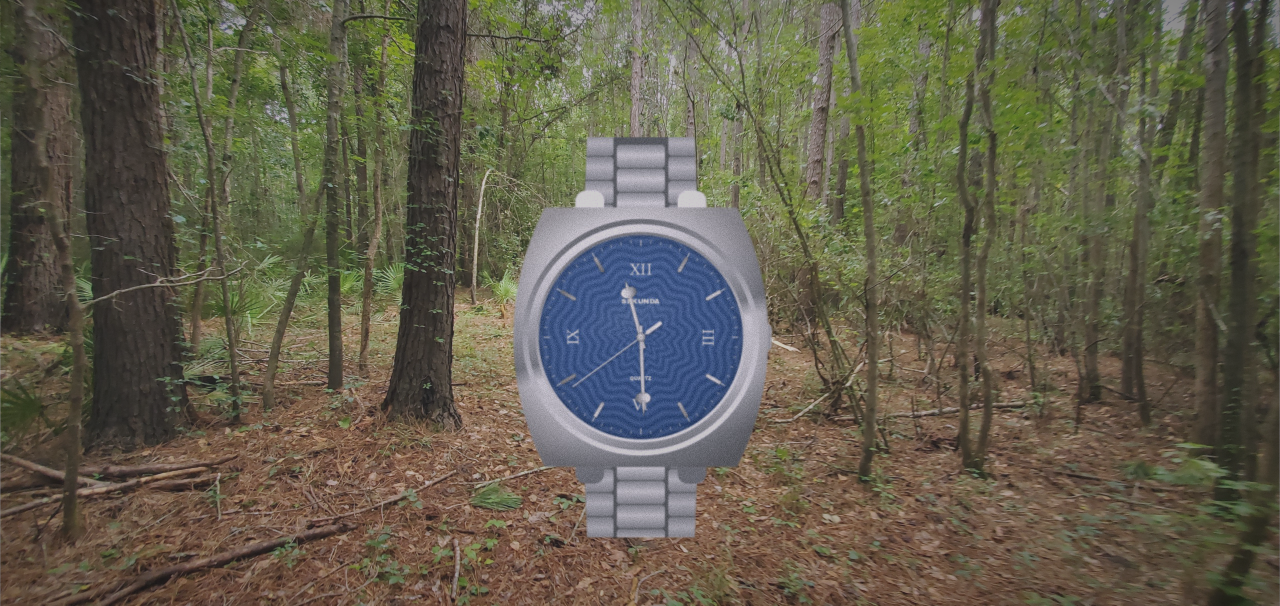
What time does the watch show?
11:29:39
